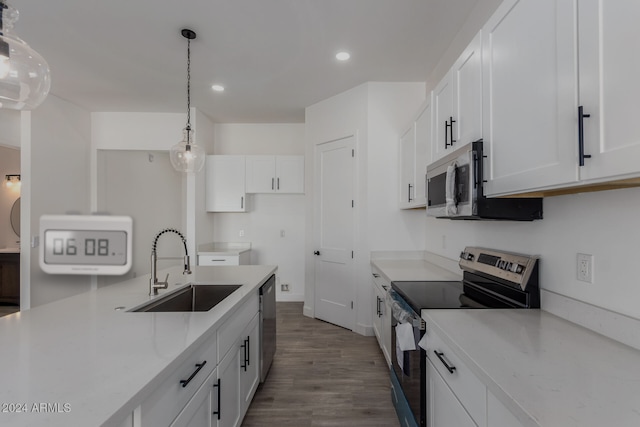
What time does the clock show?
6:08
